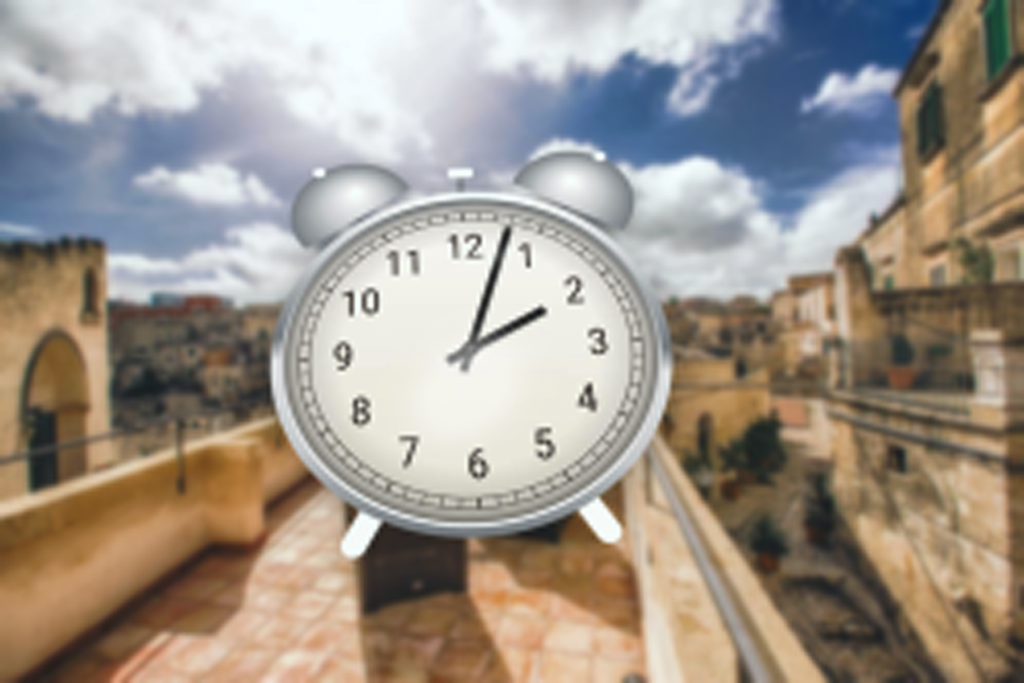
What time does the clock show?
2:03
